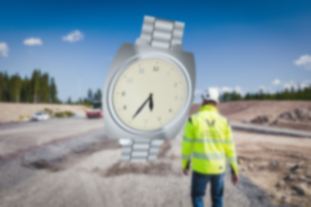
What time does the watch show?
5:35
